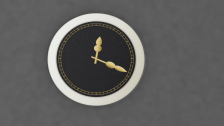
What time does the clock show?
12:19
